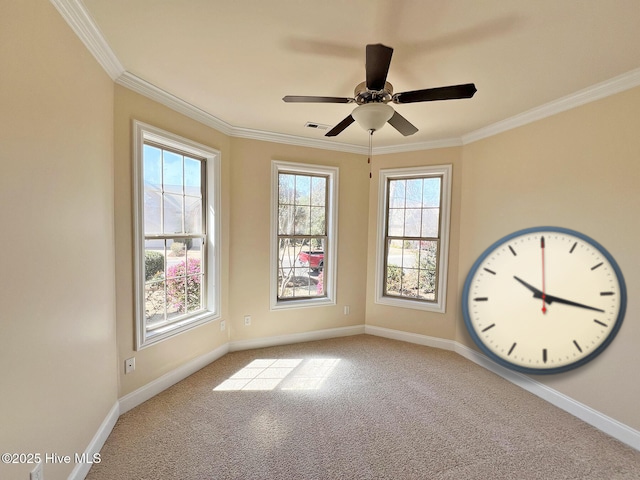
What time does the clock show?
10:18:00
